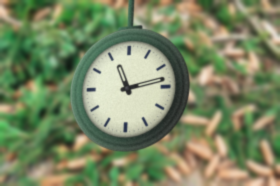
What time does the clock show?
11:13
